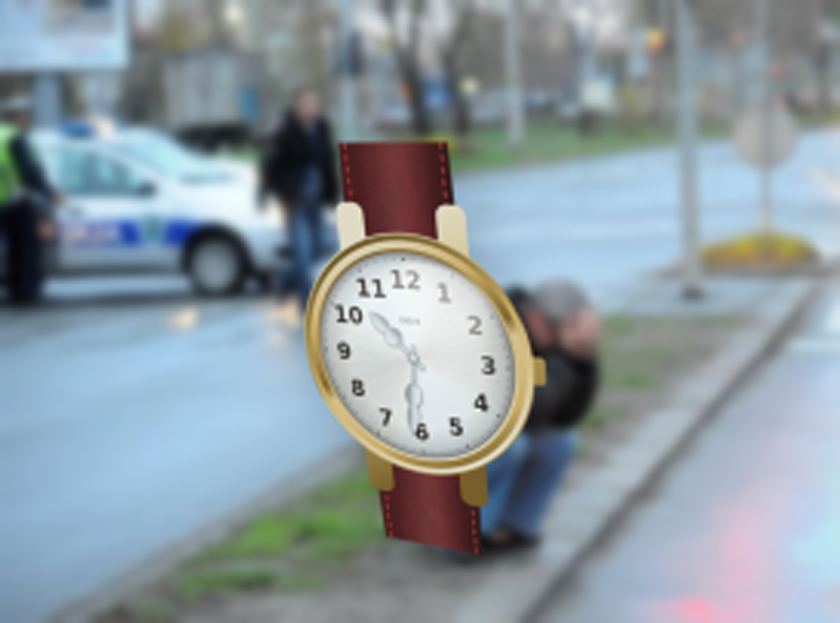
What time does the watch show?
10:31
